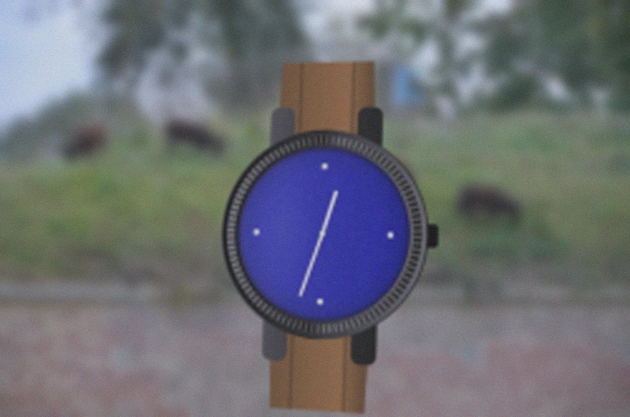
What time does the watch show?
12:33
